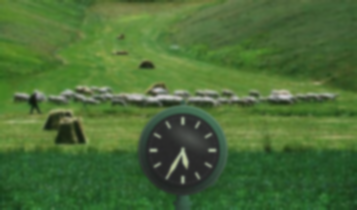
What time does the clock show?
5:35
